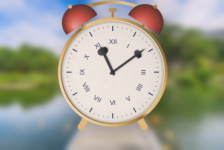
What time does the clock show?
11:09
